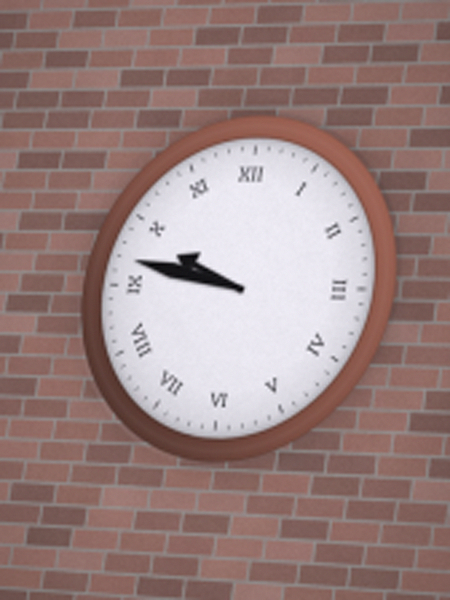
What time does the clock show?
9:47
